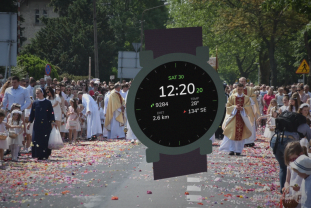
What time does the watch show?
12:20
